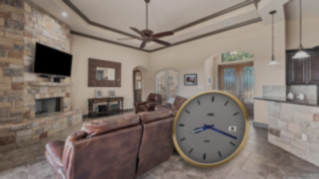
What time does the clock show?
8:18
